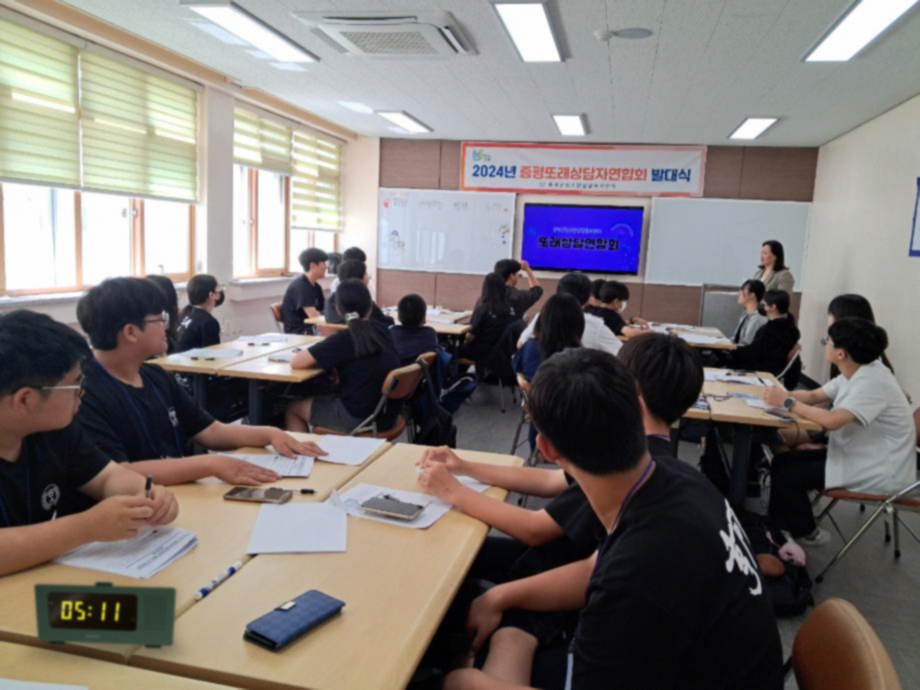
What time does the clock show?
5:11
